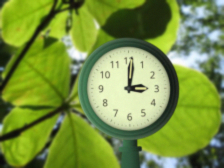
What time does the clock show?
3:01
